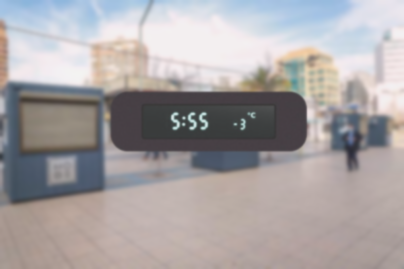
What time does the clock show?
5:55
